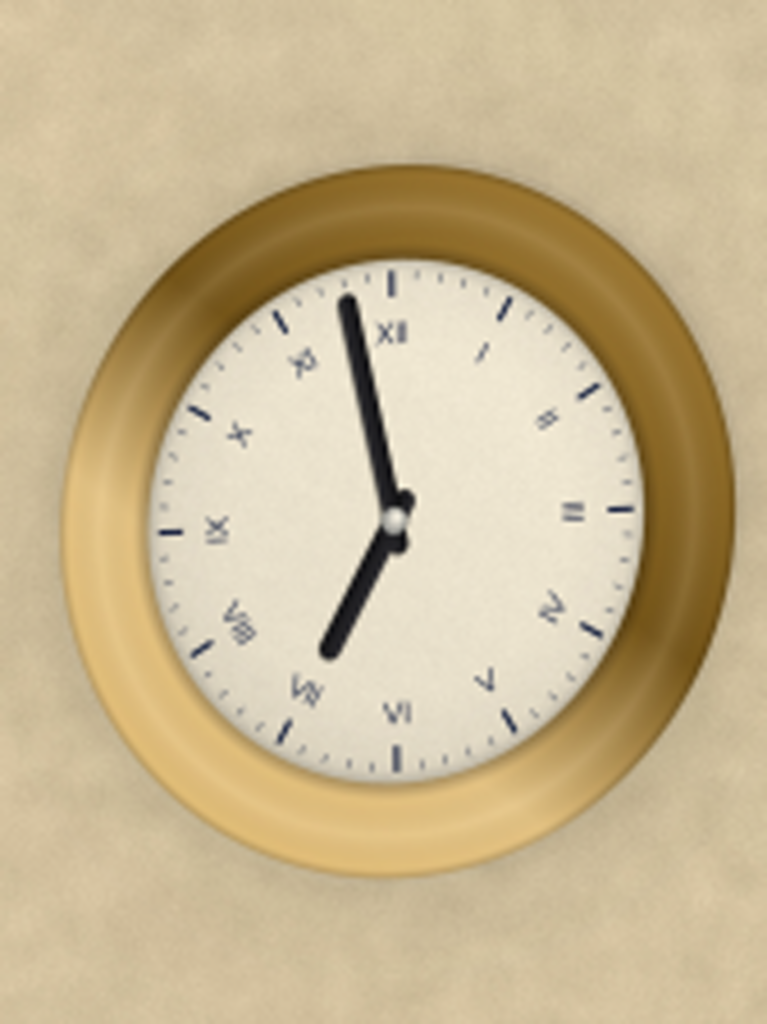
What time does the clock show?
6:58
